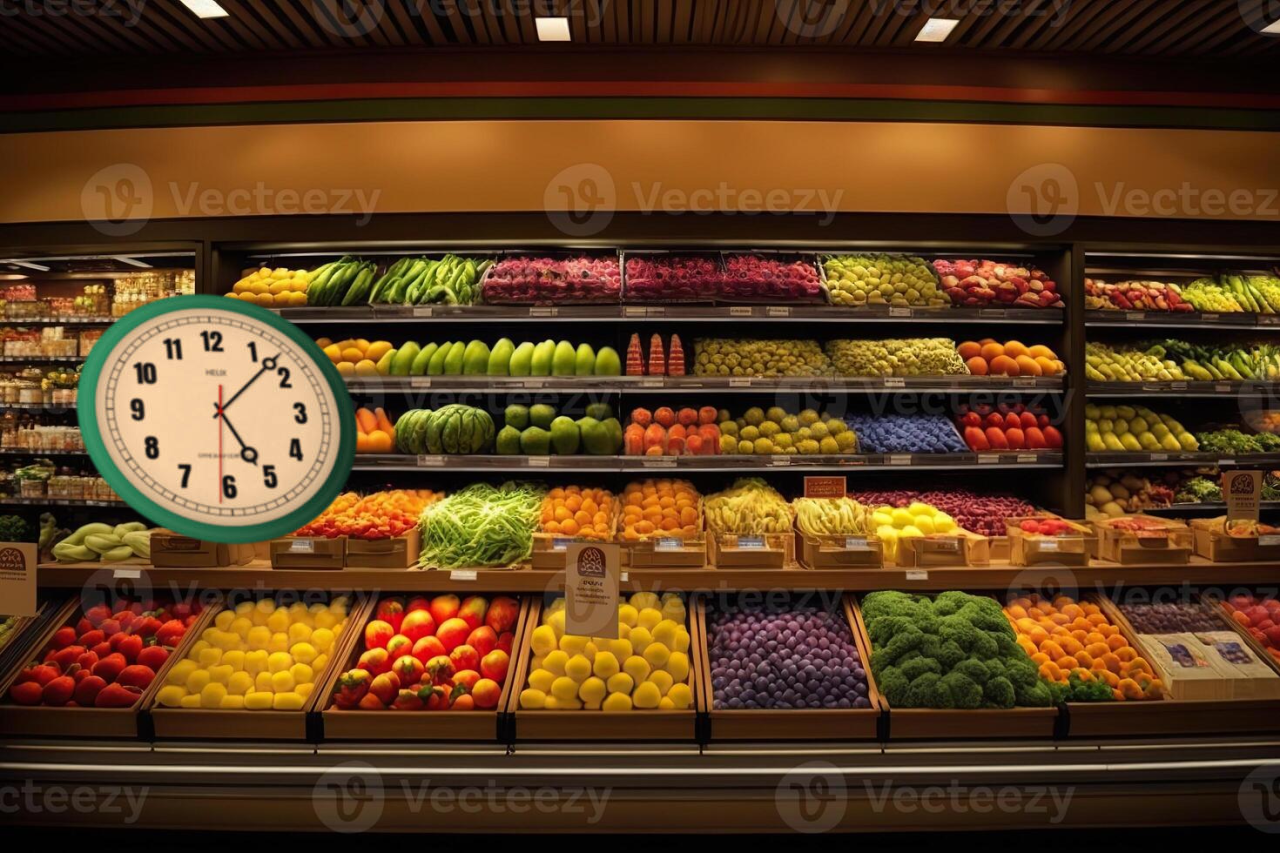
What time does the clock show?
5:07:31
